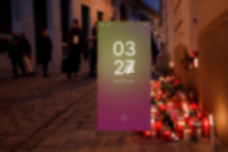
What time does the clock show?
3:27
